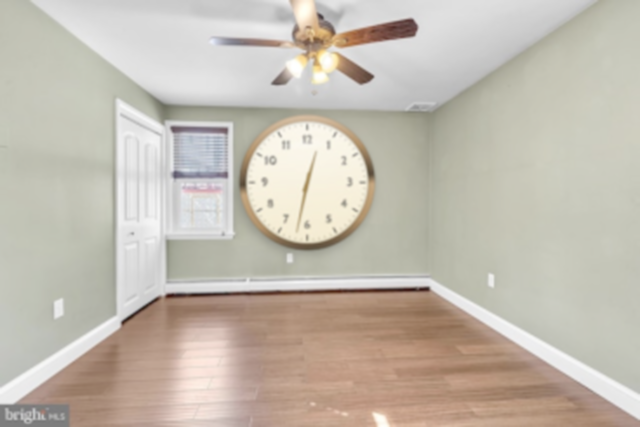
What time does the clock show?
12:32
